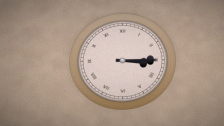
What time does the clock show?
3:15
